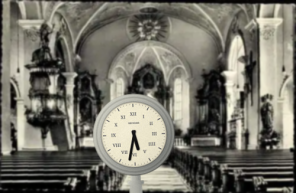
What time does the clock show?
5:32
